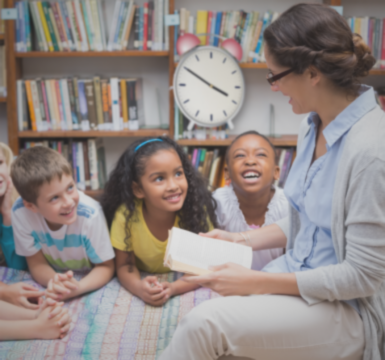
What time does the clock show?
3:50
